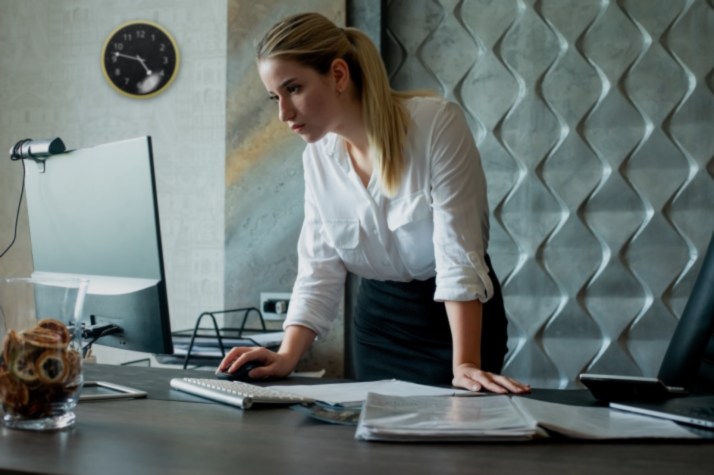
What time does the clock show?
4:47
